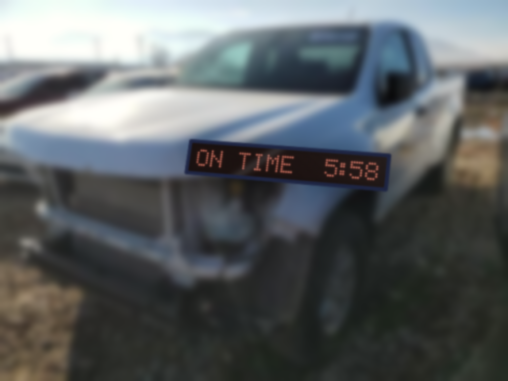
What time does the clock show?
5:58
